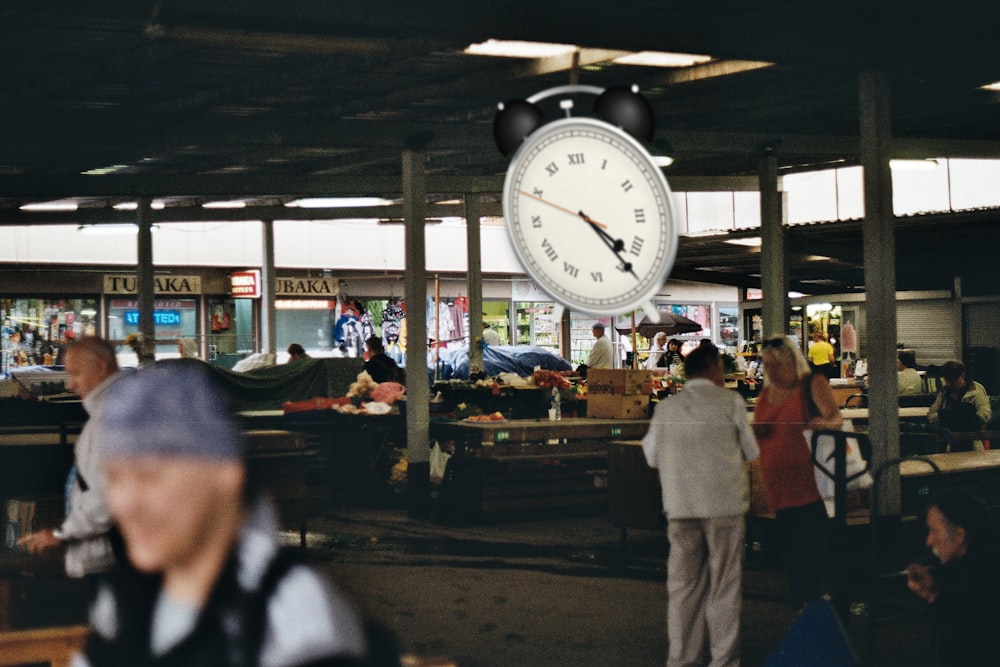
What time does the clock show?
4:23:49
